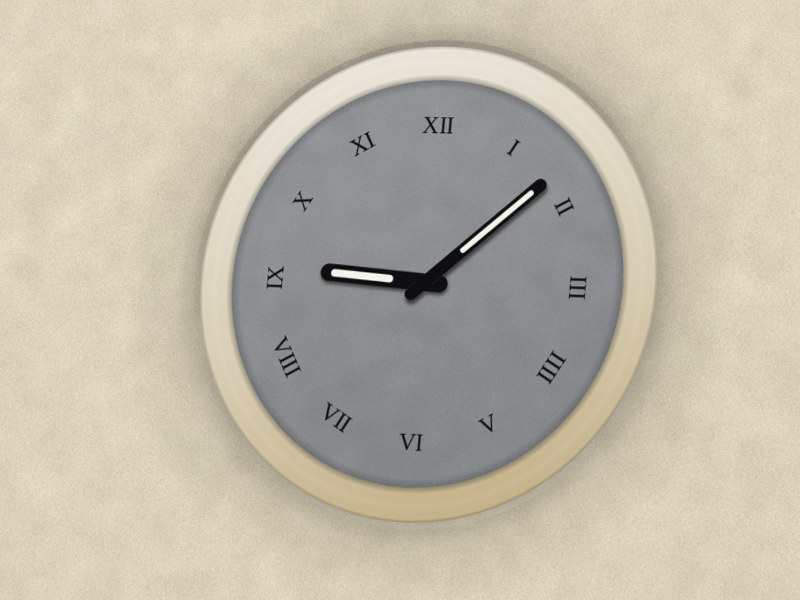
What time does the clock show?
9:08
